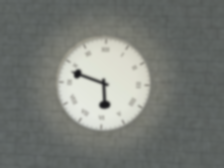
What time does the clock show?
5:48
